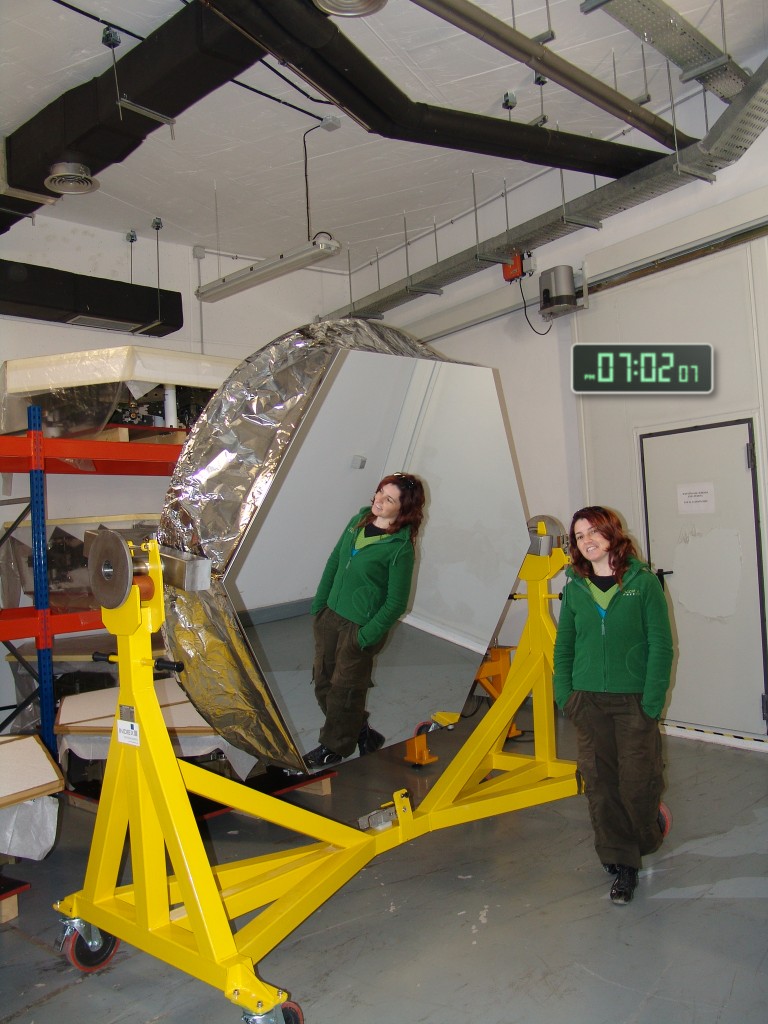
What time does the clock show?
7:02:07
